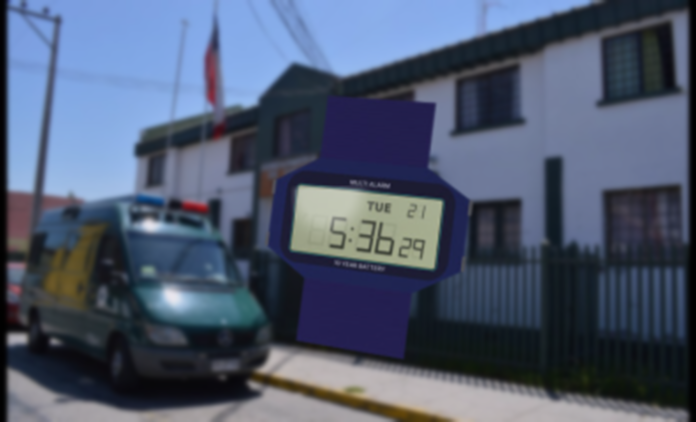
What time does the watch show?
5:36:29
